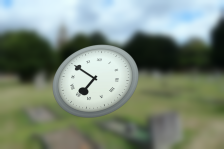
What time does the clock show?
6:50
